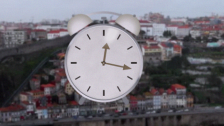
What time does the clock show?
12:17
